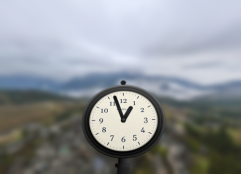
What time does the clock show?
12:57
